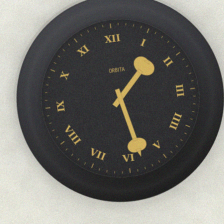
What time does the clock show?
1:28
